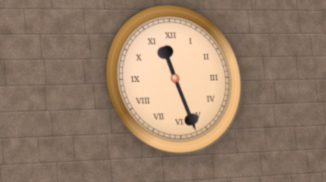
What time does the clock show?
11:27
